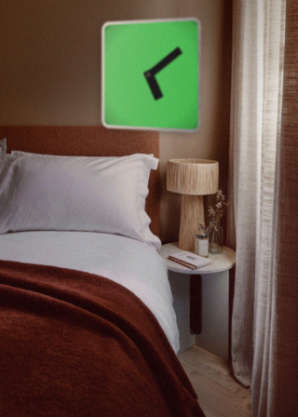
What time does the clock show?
5:09
